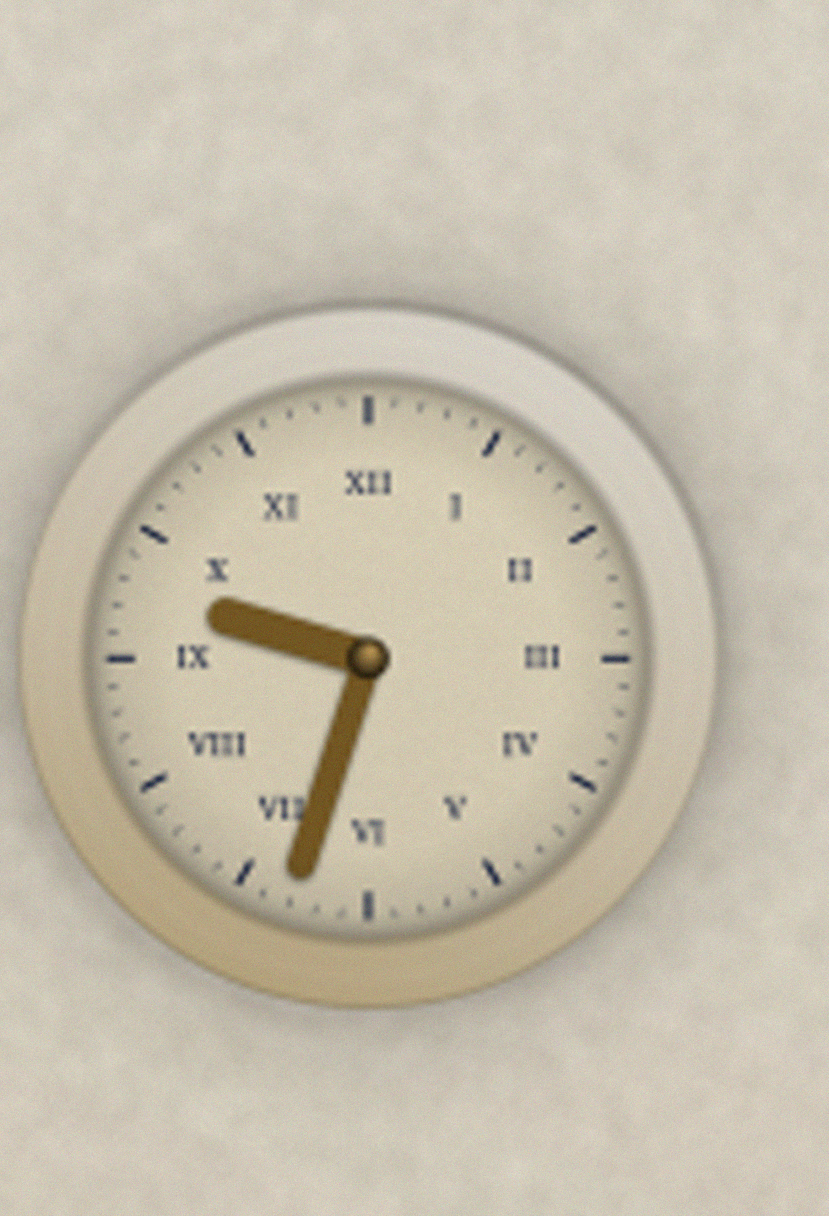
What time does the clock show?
9:33
